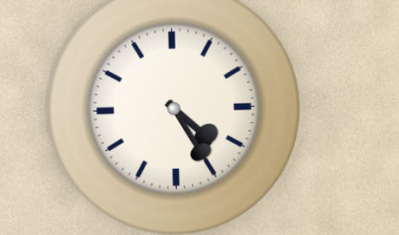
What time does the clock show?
4:25
